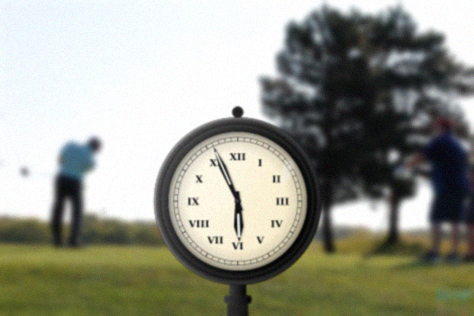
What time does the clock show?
5:56
